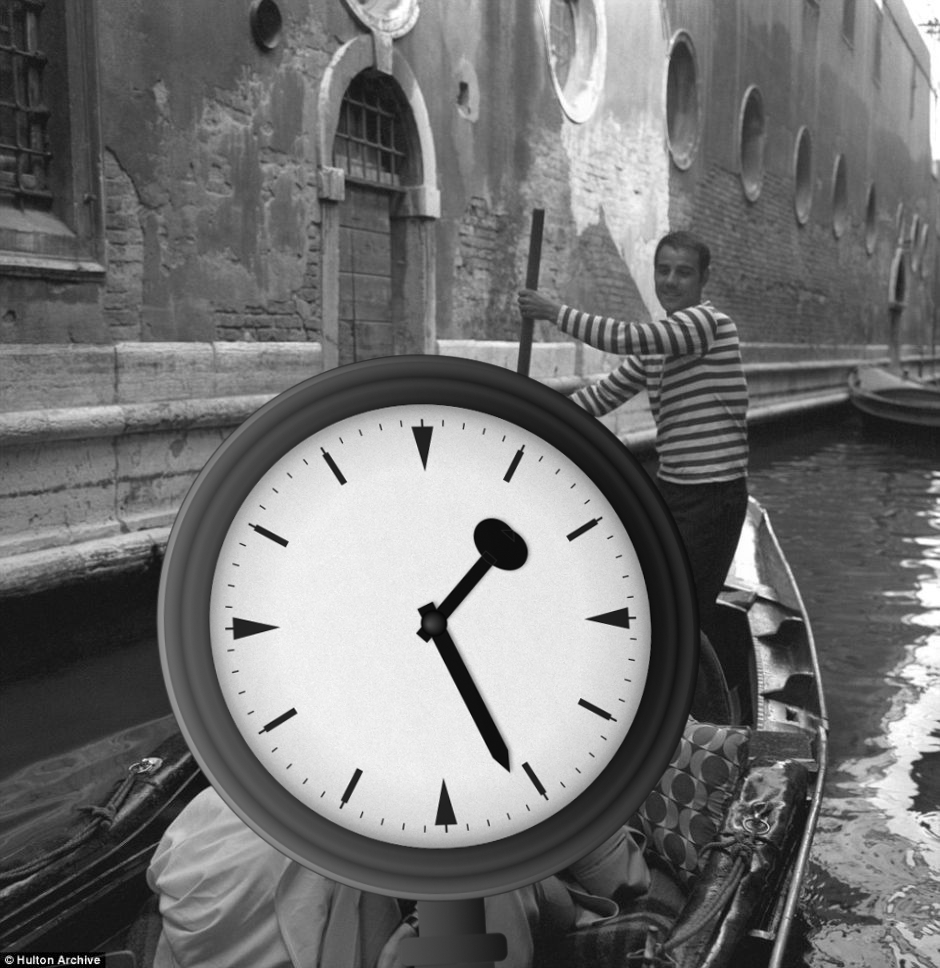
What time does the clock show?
1:26
